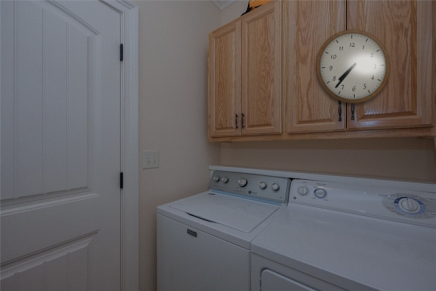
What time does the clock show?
7:37
